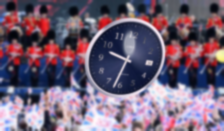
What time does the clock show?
9:32
